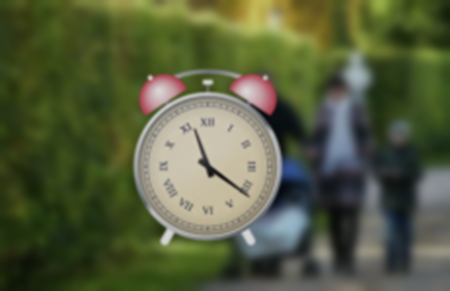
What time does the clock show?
11:21
